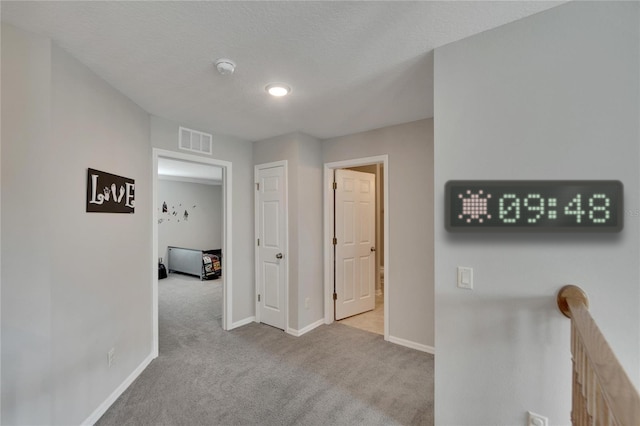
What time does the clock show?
9:48
